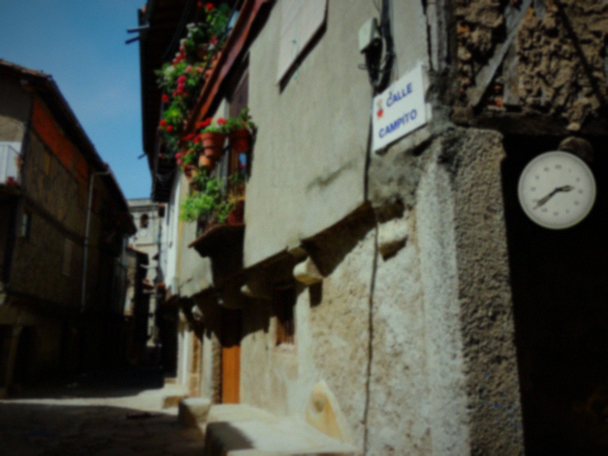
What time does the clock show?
2:38
